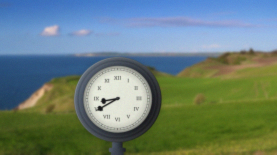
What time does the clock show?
8:40
